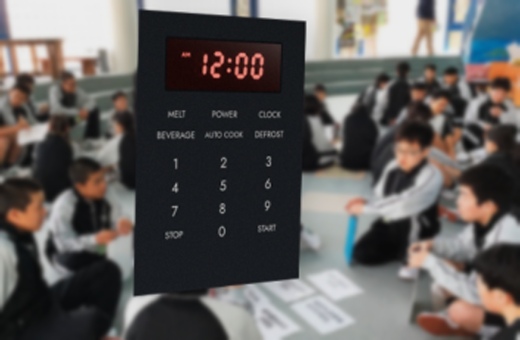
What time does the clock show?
12:00
